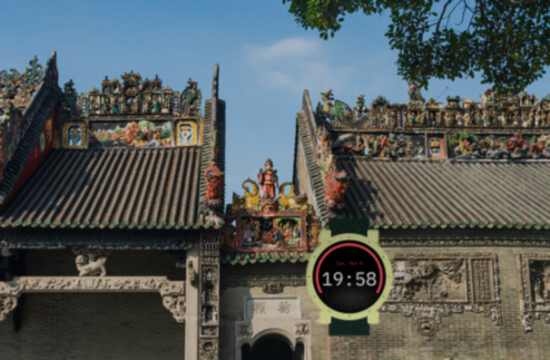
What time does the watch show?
19:58
